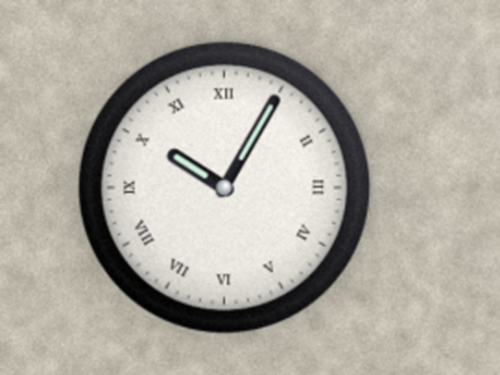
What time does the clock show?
10:05
